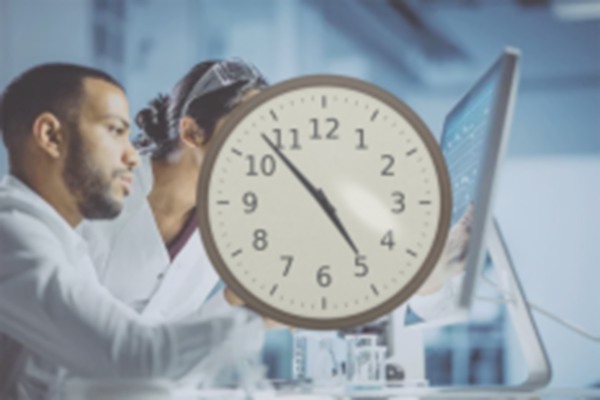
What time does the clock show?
4:53
